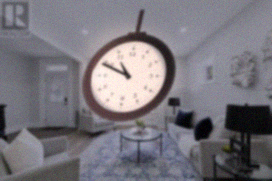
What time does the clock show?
10:49
